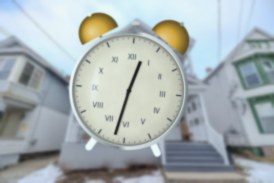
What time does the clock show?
12:32
